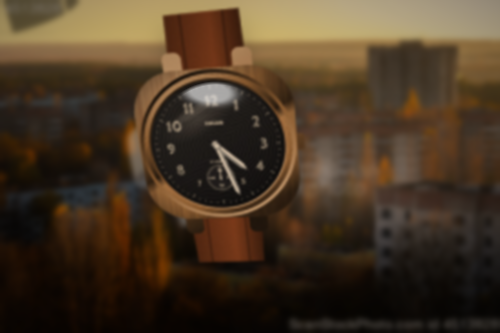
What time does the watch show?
4:27
